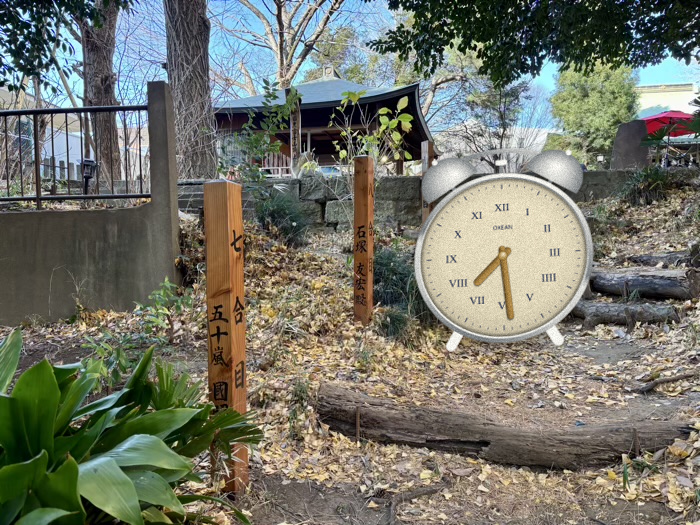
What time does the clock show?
7:29
